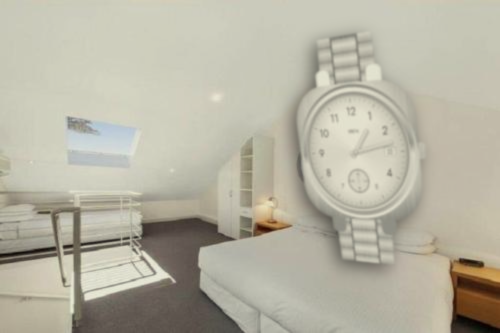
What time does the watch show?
1:13
